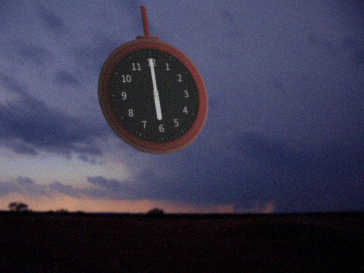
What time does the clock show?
6:00
